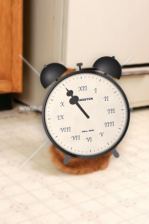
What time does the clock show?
10:55
